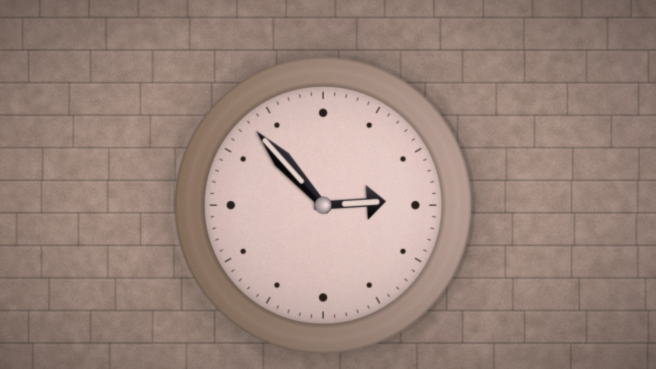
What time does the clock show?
2:53
